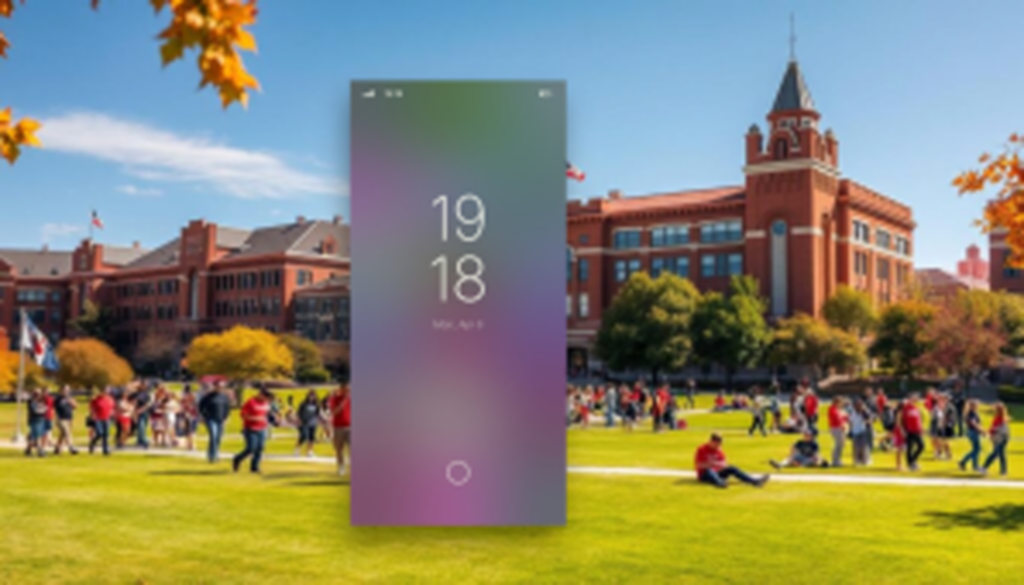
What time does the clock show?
19:18
